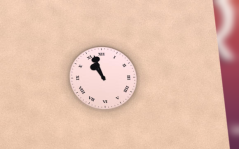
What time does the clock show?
10:57
